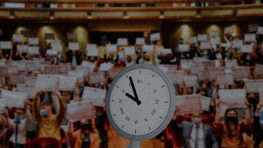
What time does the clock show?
9:56
